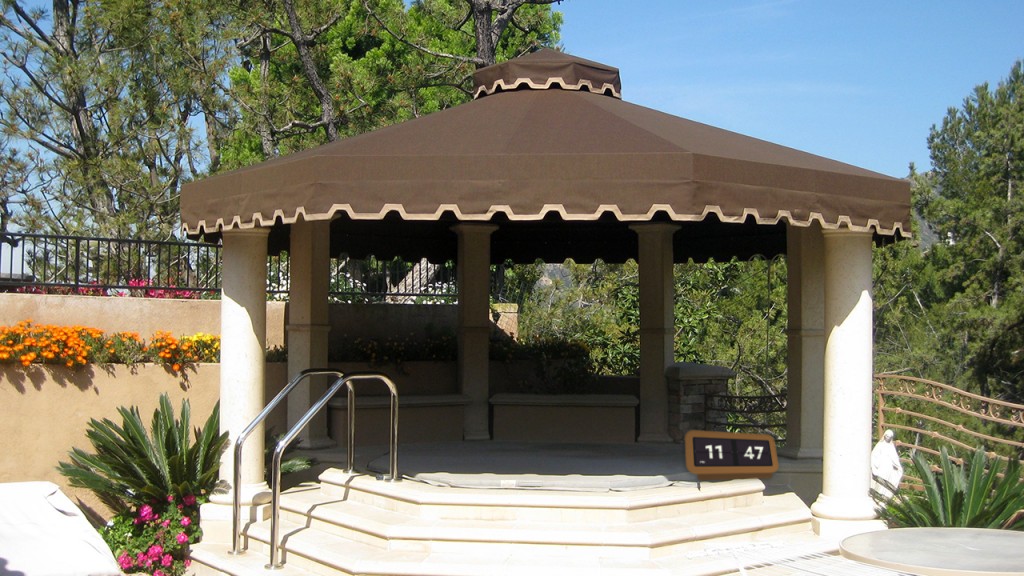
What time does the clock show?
11:47
